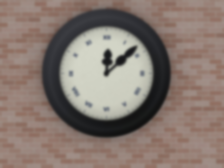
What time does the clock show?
12:08
